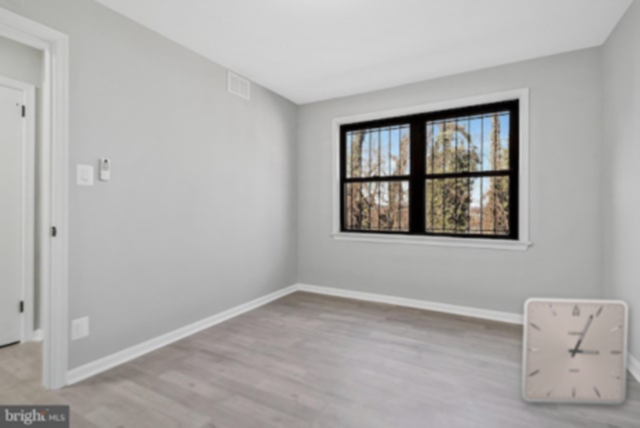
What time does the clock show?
3:04
